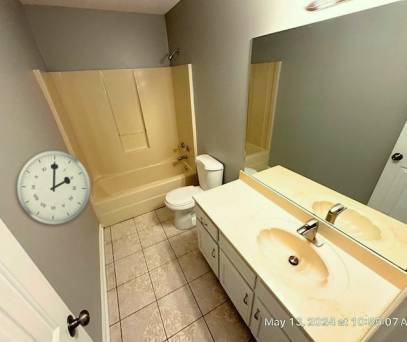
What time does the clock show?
2:00
